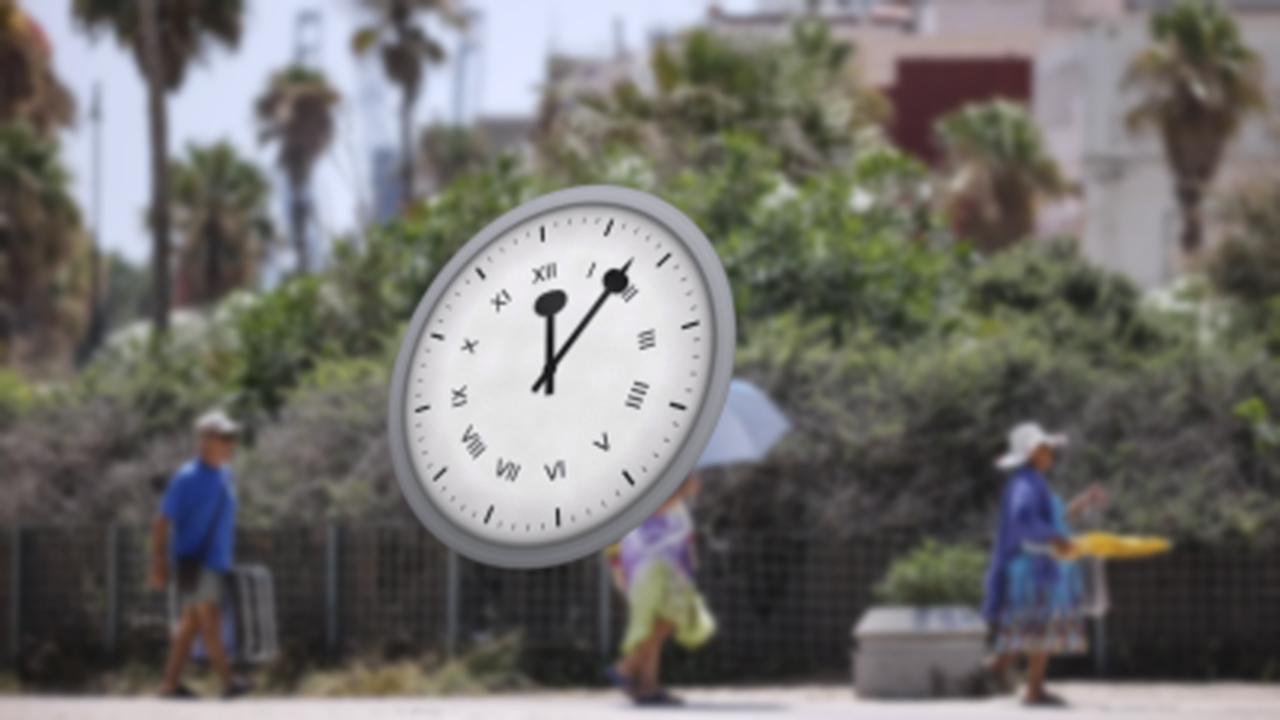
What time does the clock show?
12:08
